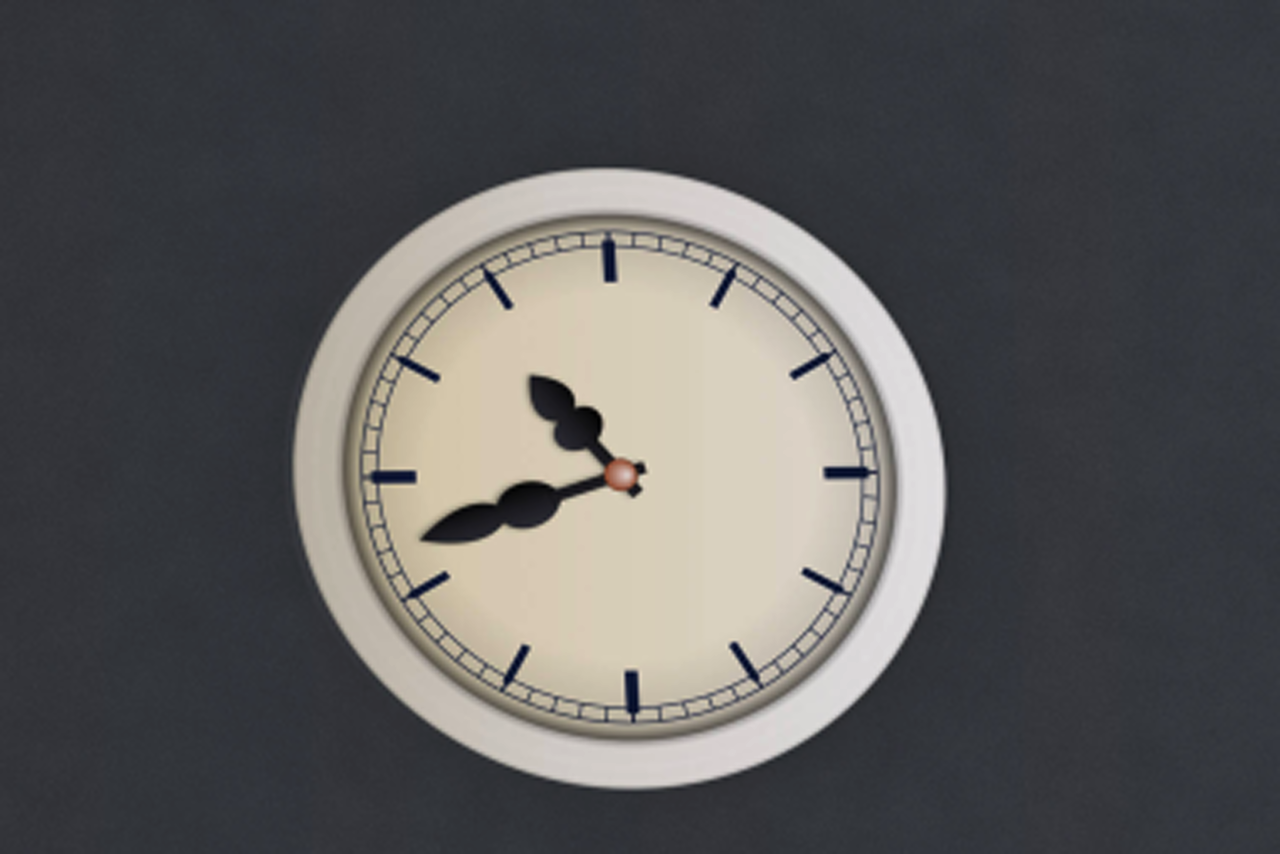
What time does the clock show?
10:42
